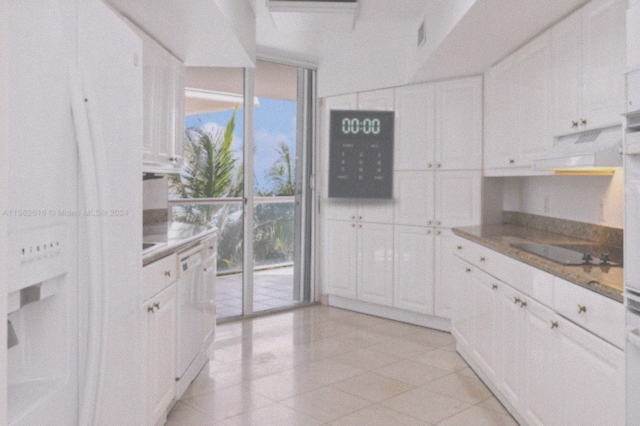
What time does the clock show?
0:00
